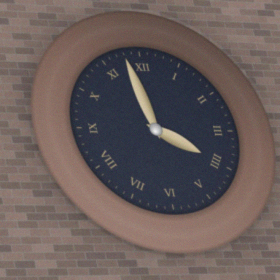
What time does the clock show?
3:58
